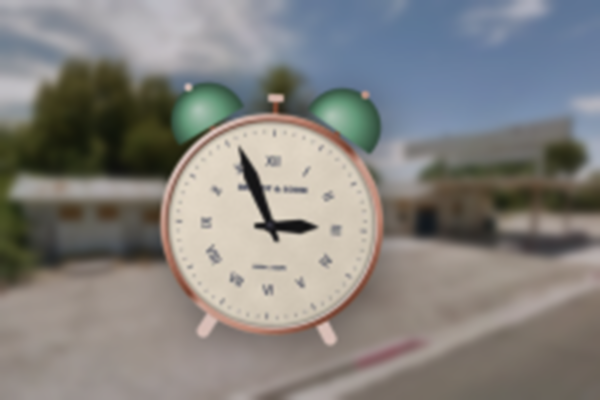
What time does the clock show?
2:56
